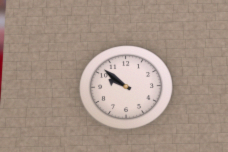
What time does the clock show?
9:52
